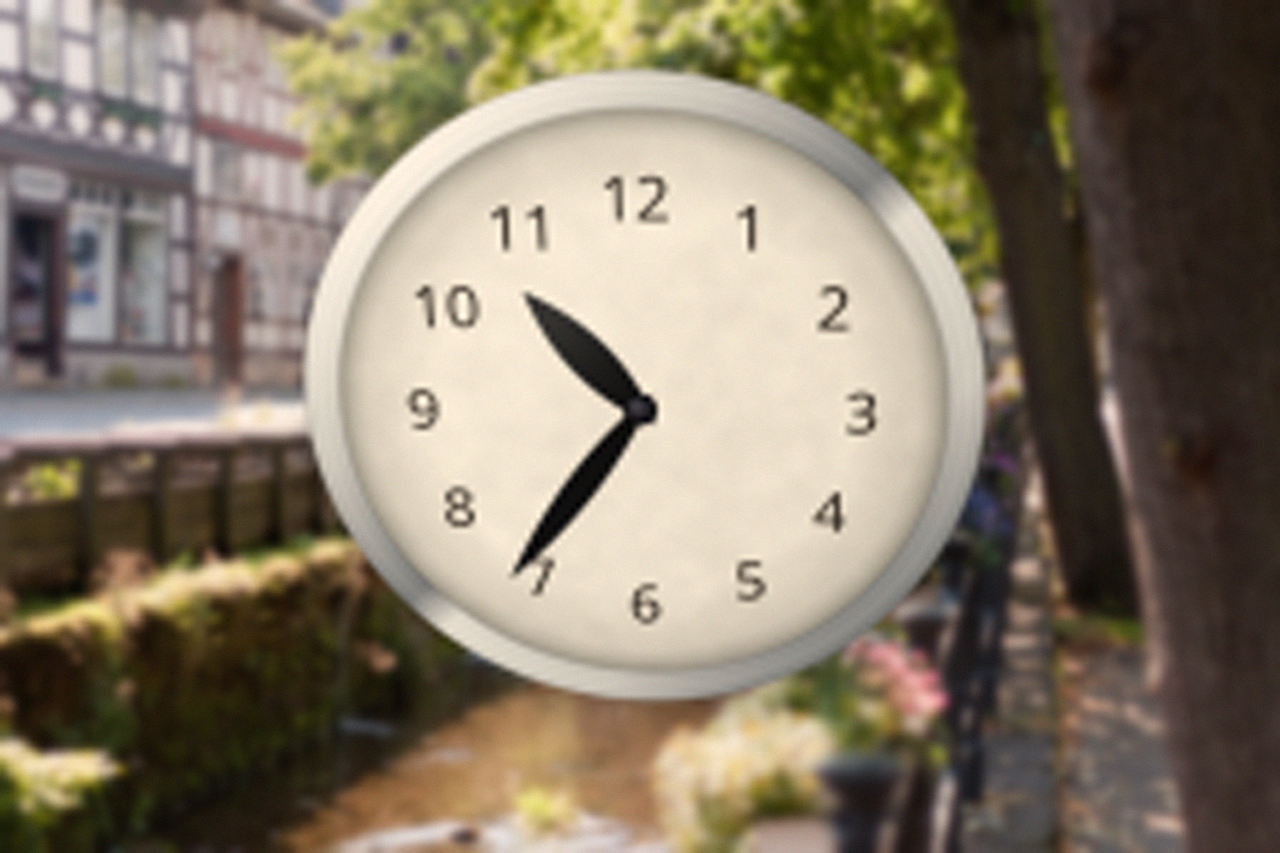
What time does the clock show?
10:36
